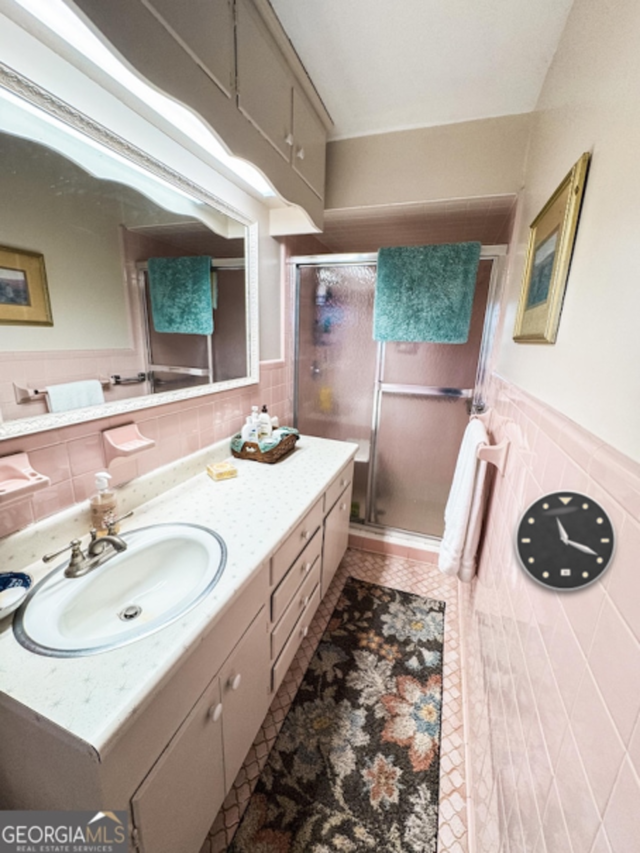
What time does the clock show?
11:19
